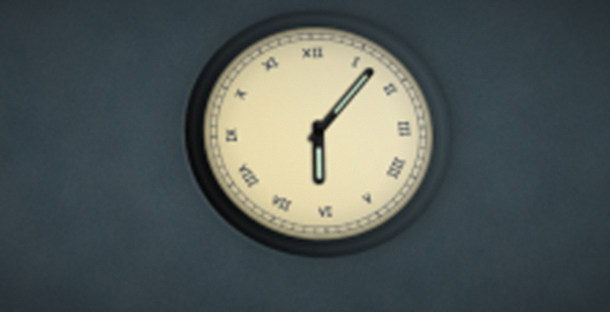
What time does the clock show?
6:07
